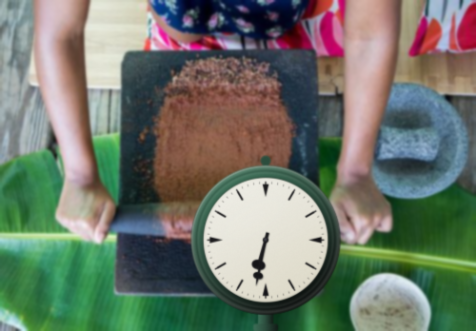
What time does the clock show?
6:32
